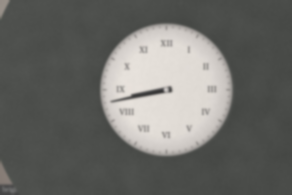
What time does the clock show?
8:43
